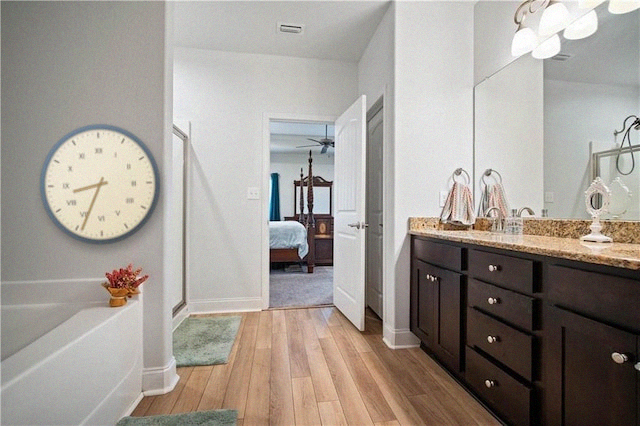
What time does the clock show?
8:34
